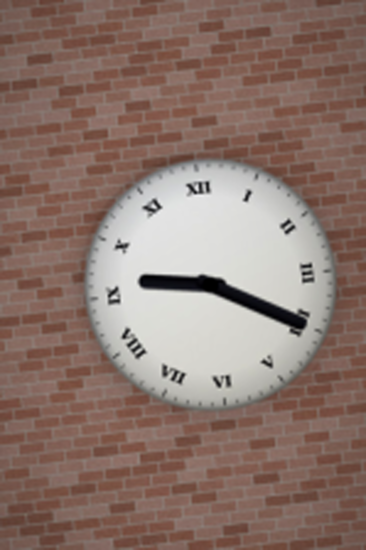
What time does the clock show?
9:20
